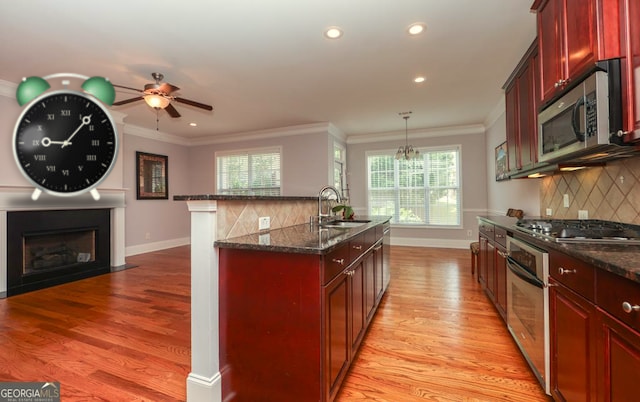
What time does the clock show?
9:07
